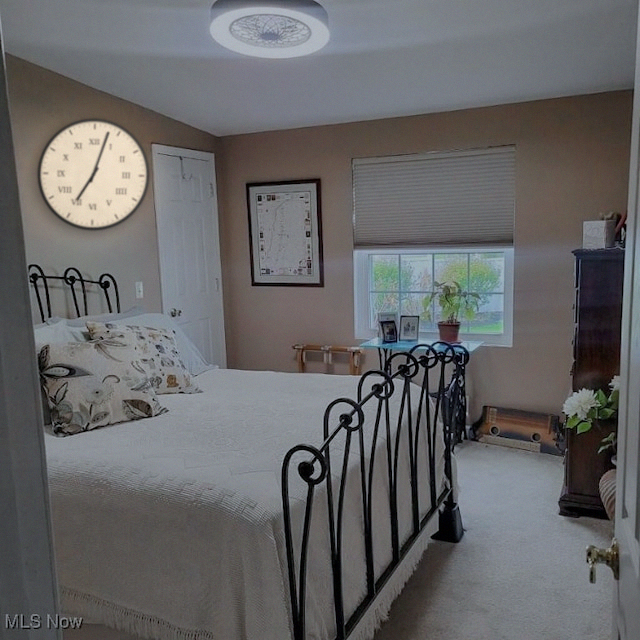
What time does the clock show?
7:03
